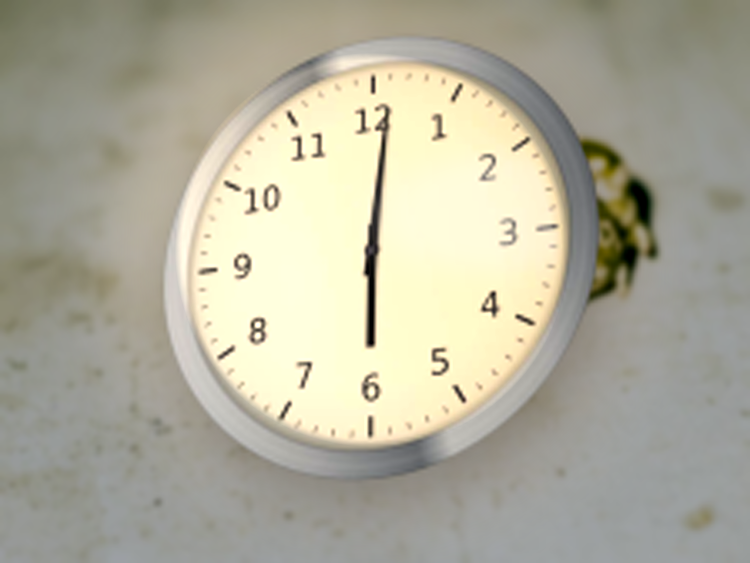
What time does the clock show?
6:01
